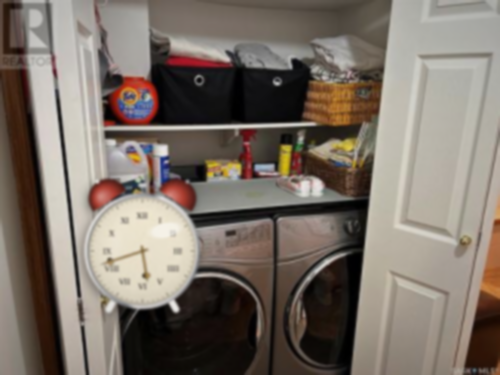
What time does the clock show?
5:42
